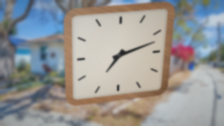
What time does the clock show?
7:12
